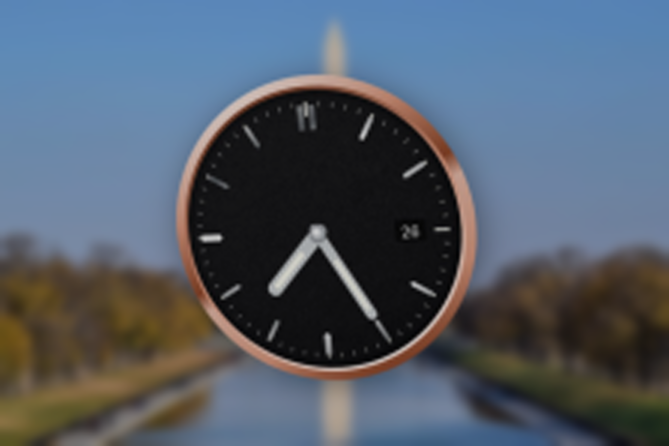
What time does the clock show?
7:25
